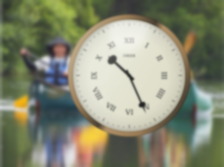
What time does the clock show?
10:26
